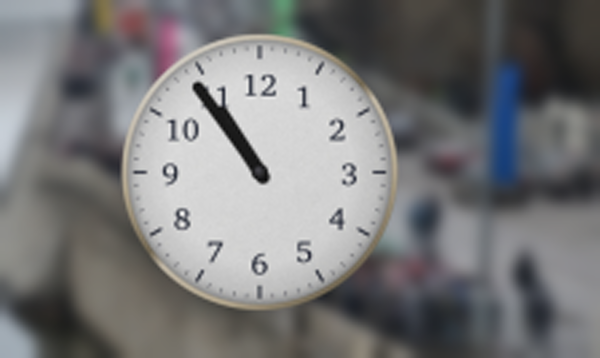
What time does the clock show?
10:54
